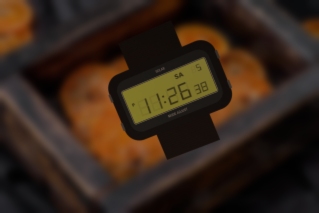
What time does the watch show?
11:26:38
